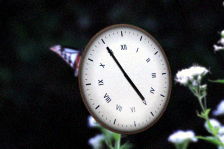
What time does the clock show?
4:55
